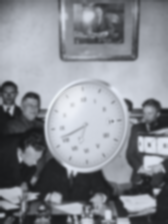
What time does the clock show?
6:42
